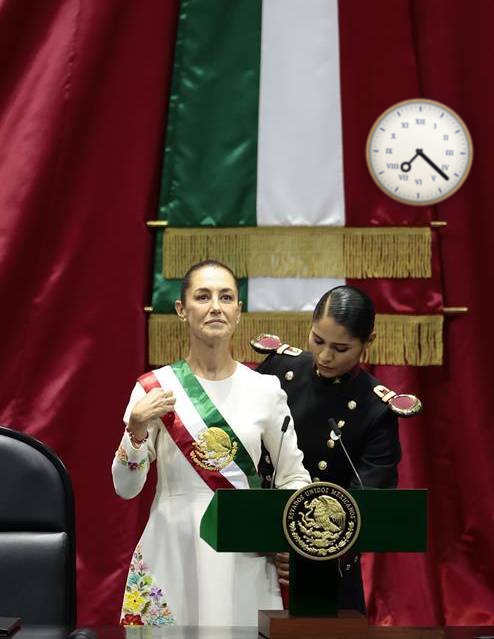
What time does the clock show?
7:22
